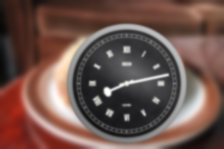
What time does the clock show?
8:13
